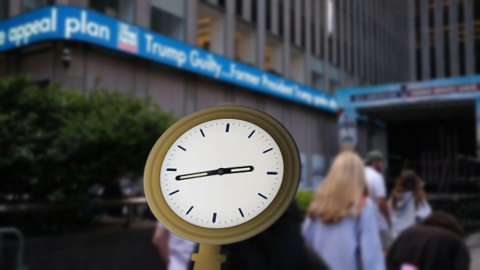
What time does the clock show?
2:43
